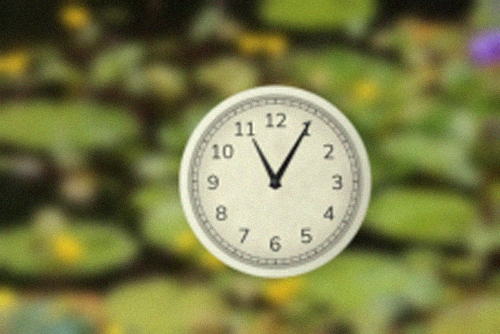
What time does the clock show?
11:05
